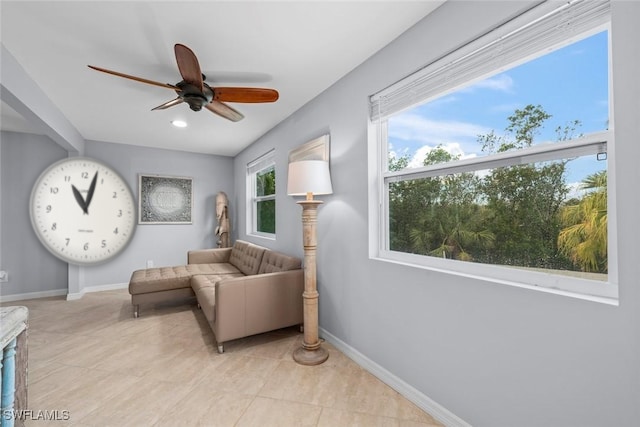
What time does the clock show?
11:03
